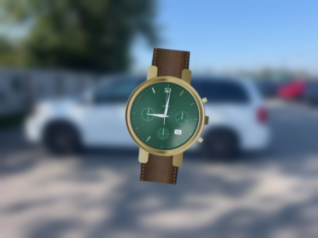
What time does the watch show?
9:01
